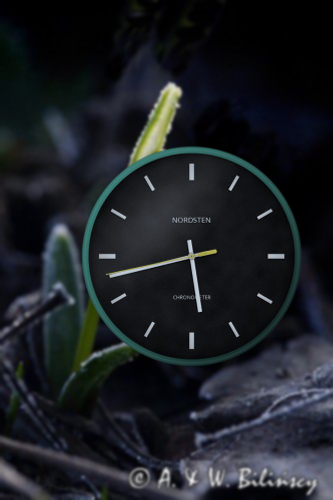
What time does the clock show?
5:42:43
